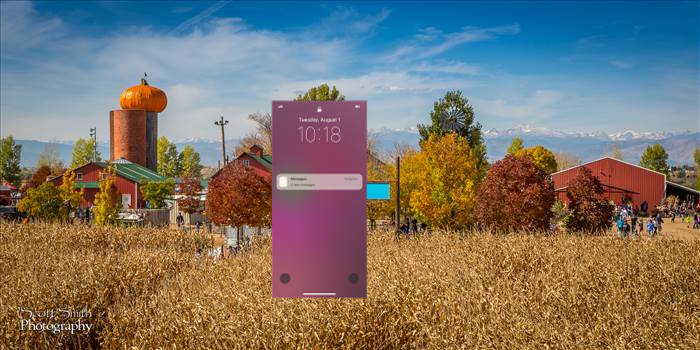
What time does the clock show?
10:18
